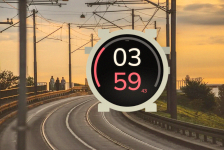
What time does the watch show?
3:59
